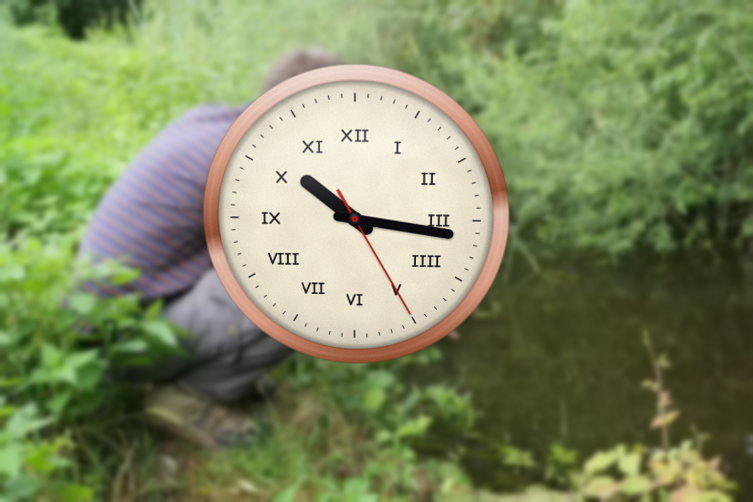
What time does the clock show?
10:16:25
